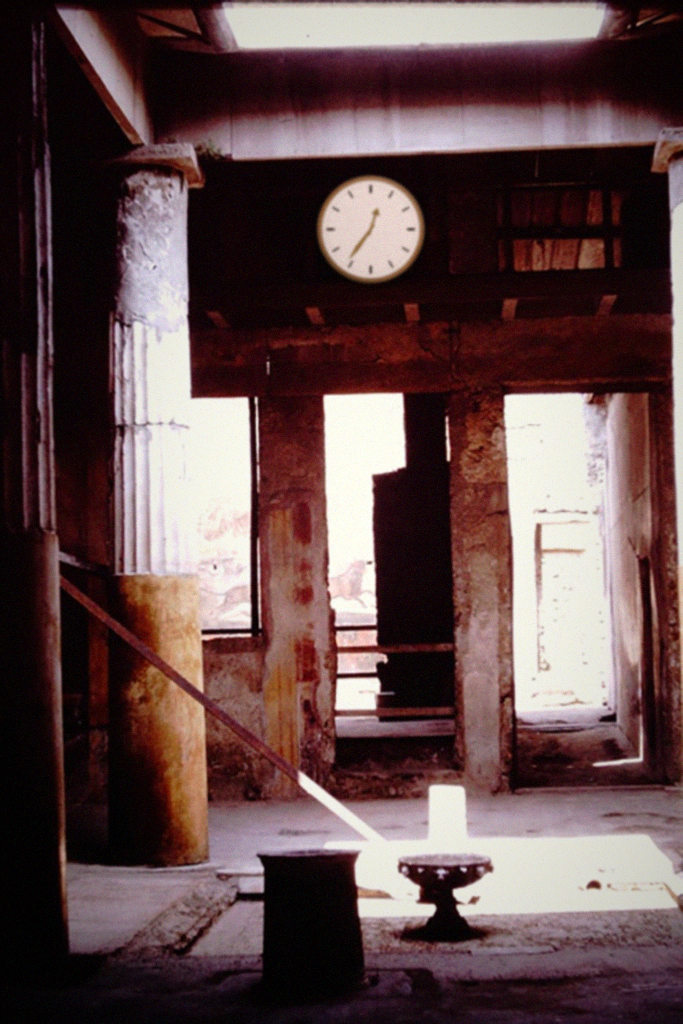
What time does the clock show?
12:36
